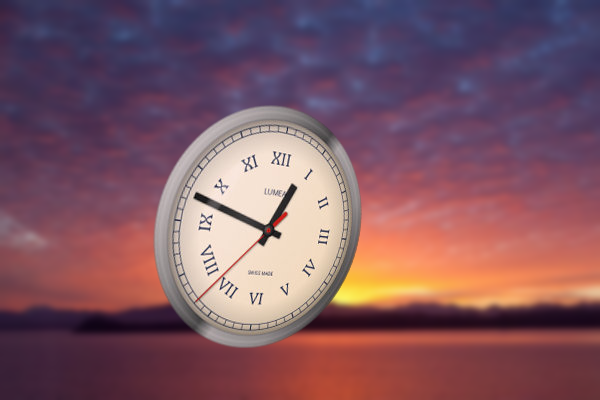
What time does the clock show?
12:47:37
